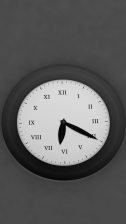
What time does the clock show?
6:20
